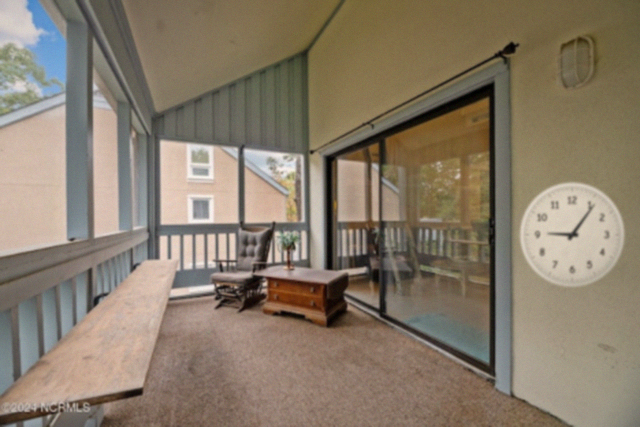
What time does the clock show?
9:06
